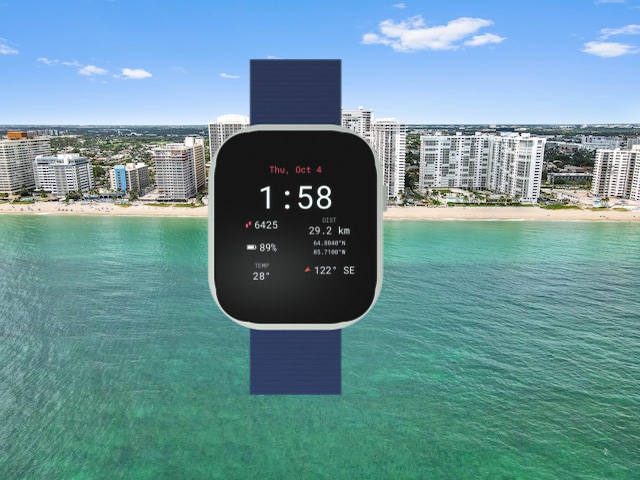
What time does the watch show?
1:58
